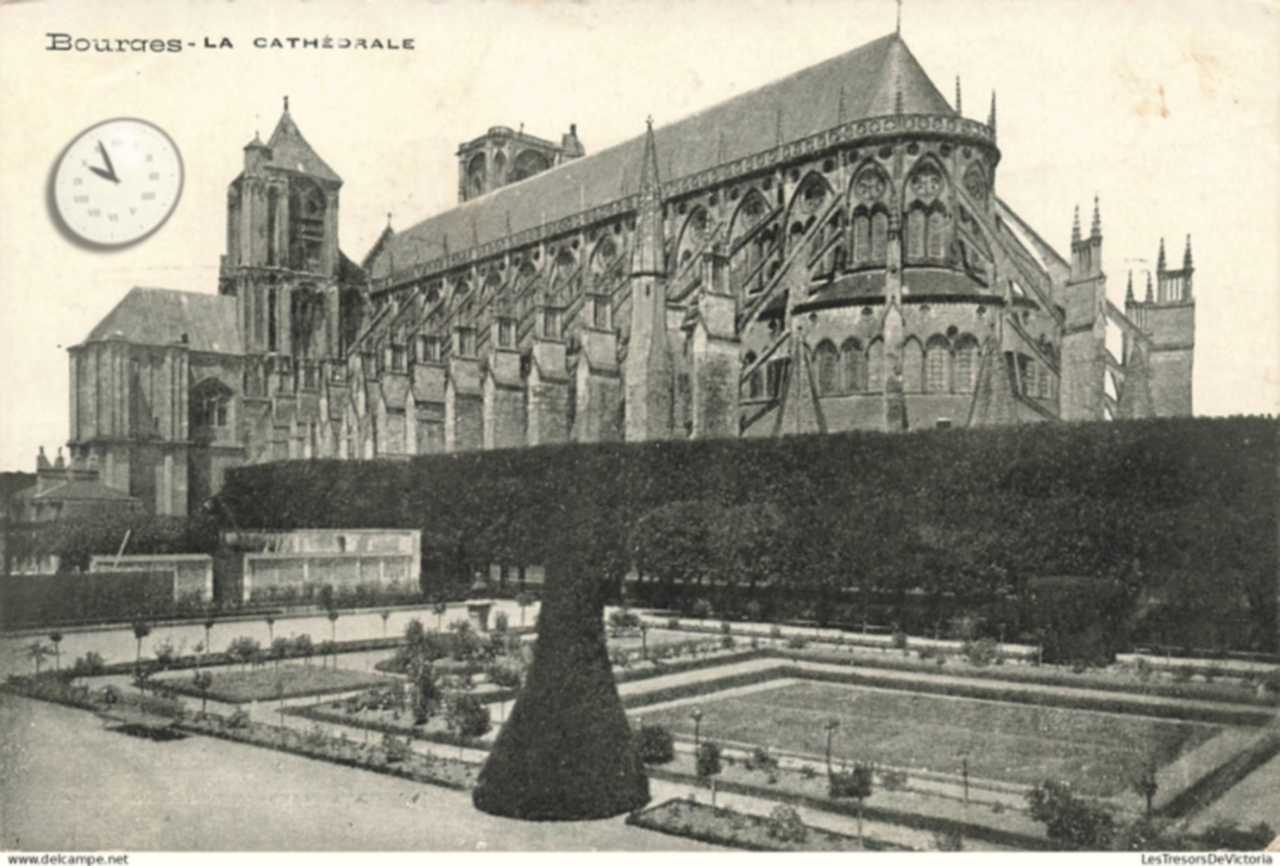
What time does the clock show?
9:56
